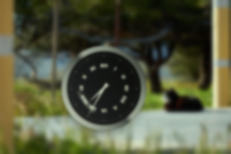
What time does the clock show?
7:35
